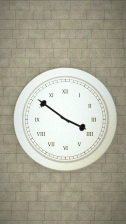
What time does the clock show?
3:51
